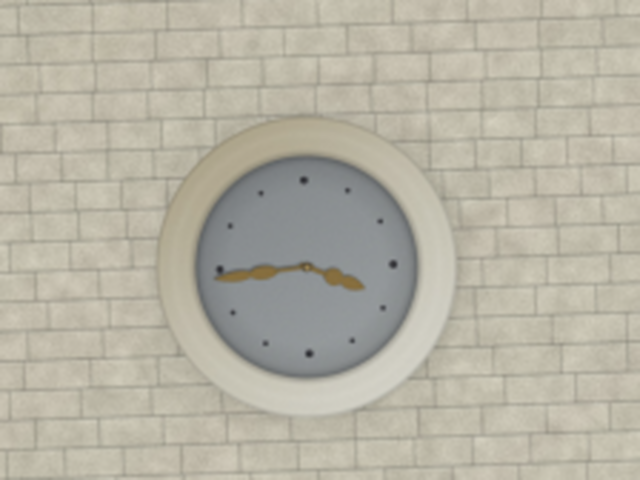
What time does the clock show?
3:44
